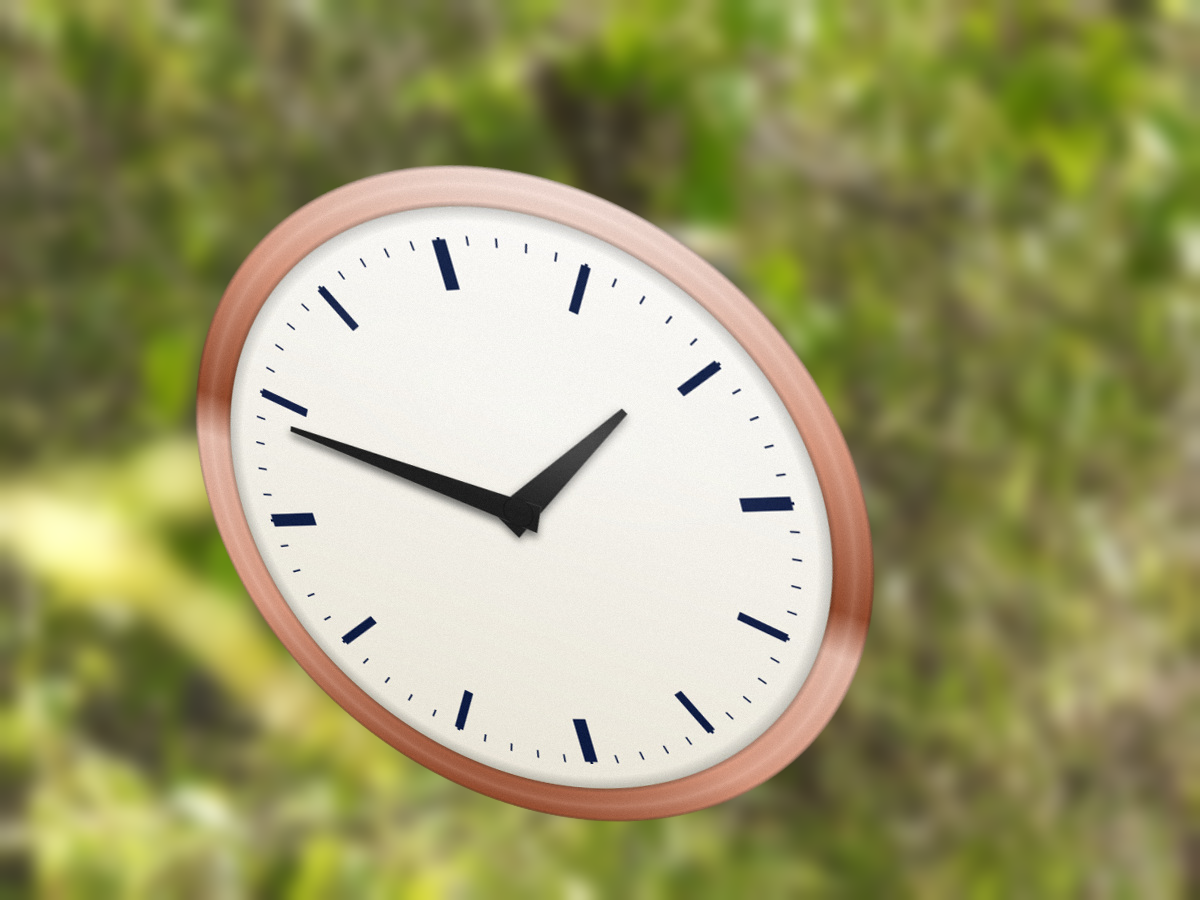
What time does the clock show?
1:49
